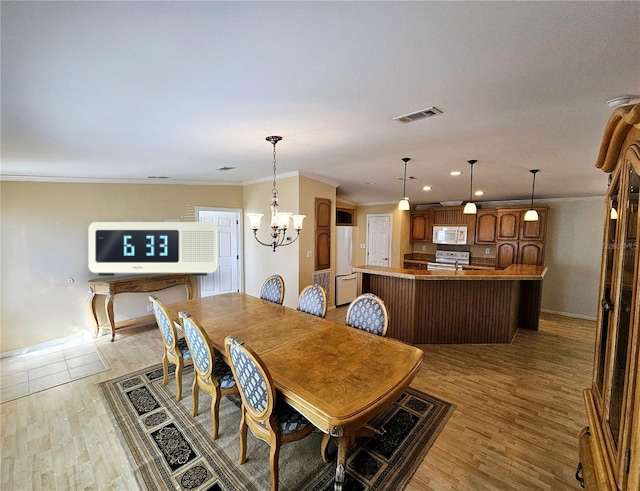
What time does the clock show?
6:33
